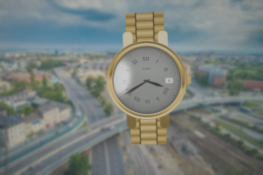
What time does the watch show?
3:40
